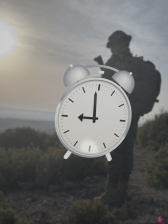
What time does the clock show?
8:59
